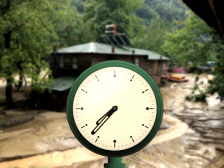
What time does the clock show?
7:37
